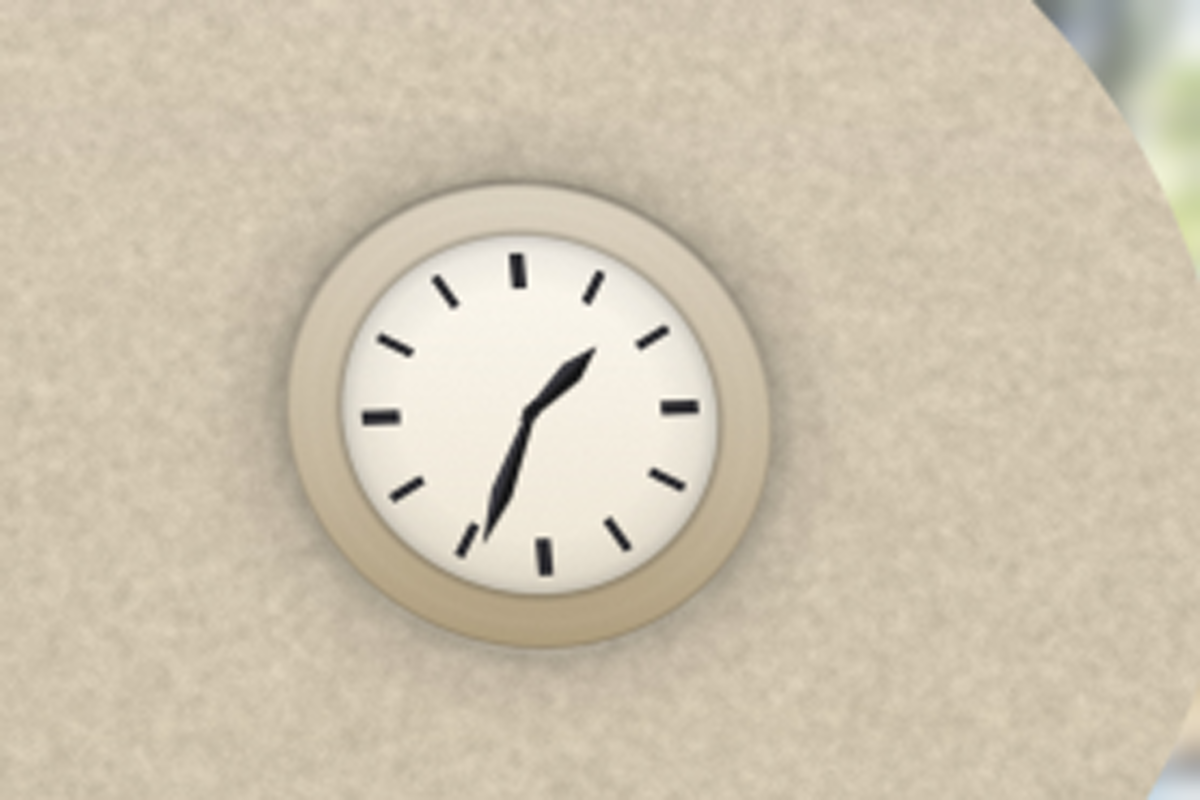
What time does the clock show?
1:34
